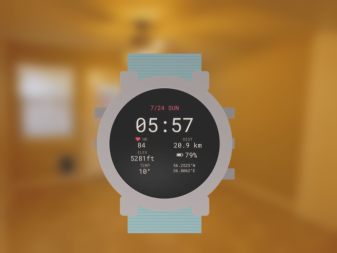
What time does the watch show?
5:57
